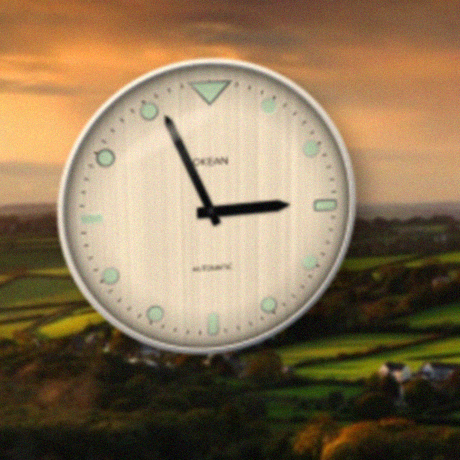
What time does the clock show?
2:56
